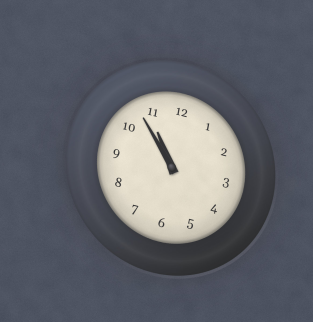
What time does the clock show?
10:53
